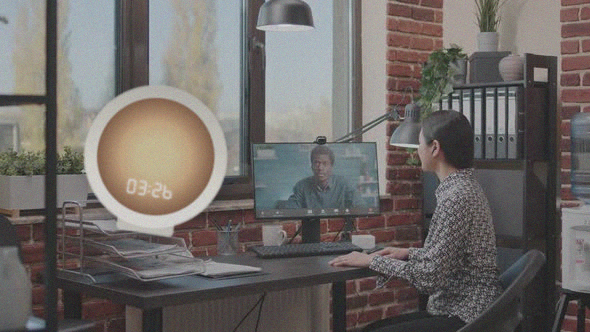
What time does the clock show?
3:26
